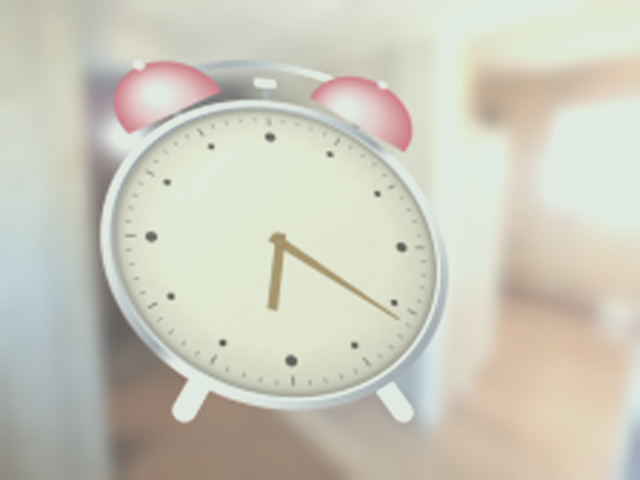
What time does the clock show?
6:21
